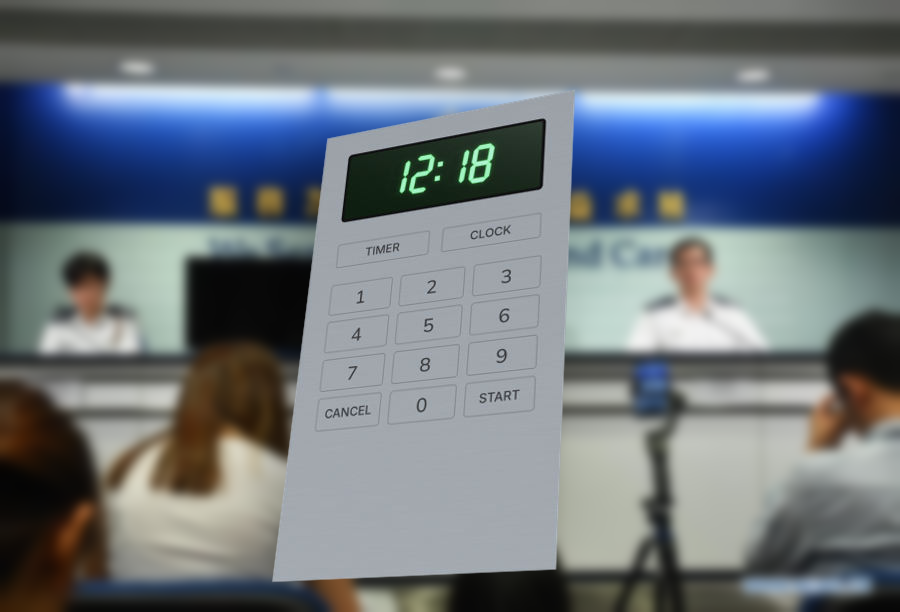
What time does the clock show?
12:18
